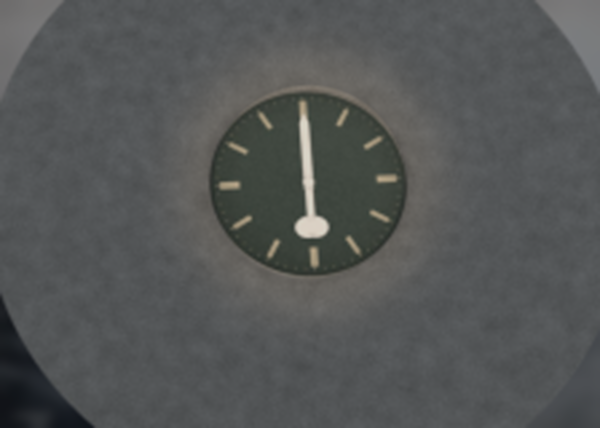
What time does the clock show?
6:00
